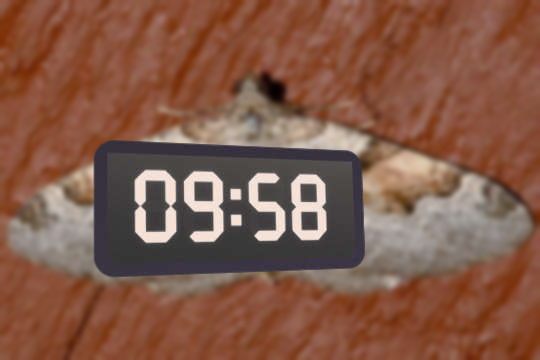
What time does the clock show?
9:58
